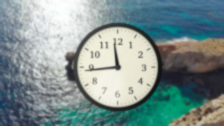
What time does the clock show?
11:44
